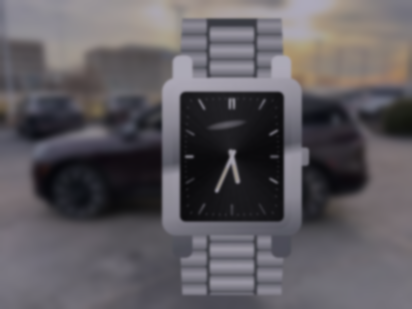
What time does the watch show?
5:34
